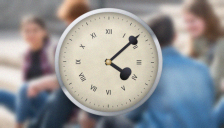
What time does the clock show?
4:08
